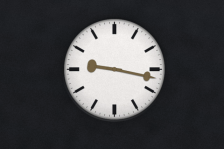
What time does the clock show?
9:17
